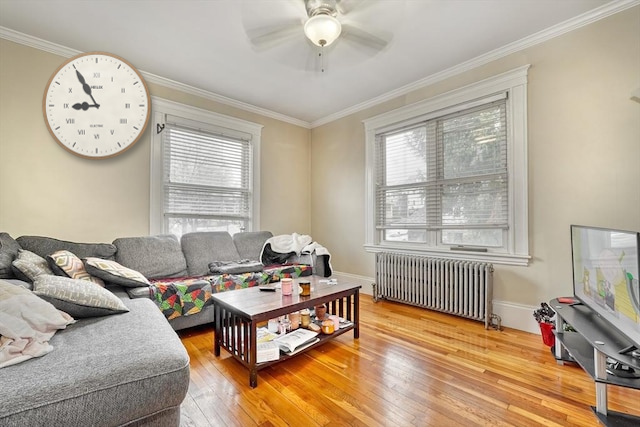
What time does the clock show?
8:55
